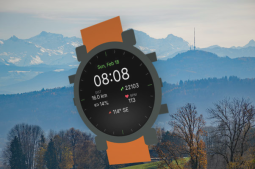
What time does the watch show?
8:08
